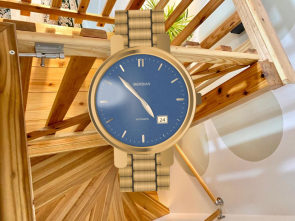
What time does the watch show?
4:53
